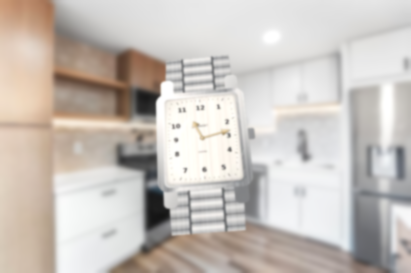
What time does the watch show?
11:13
